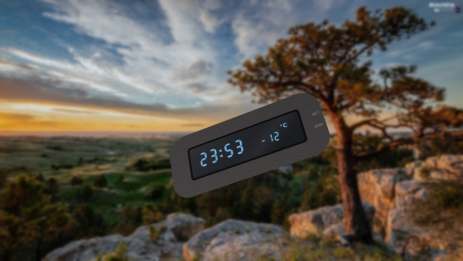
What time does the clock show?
23:53
